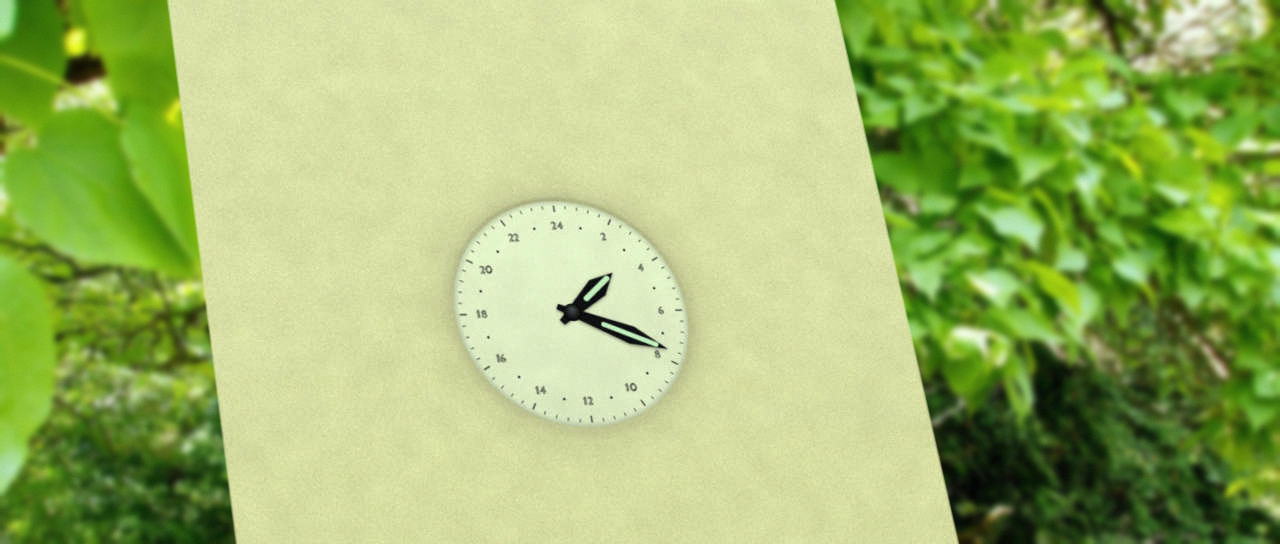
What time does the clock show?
3:19
